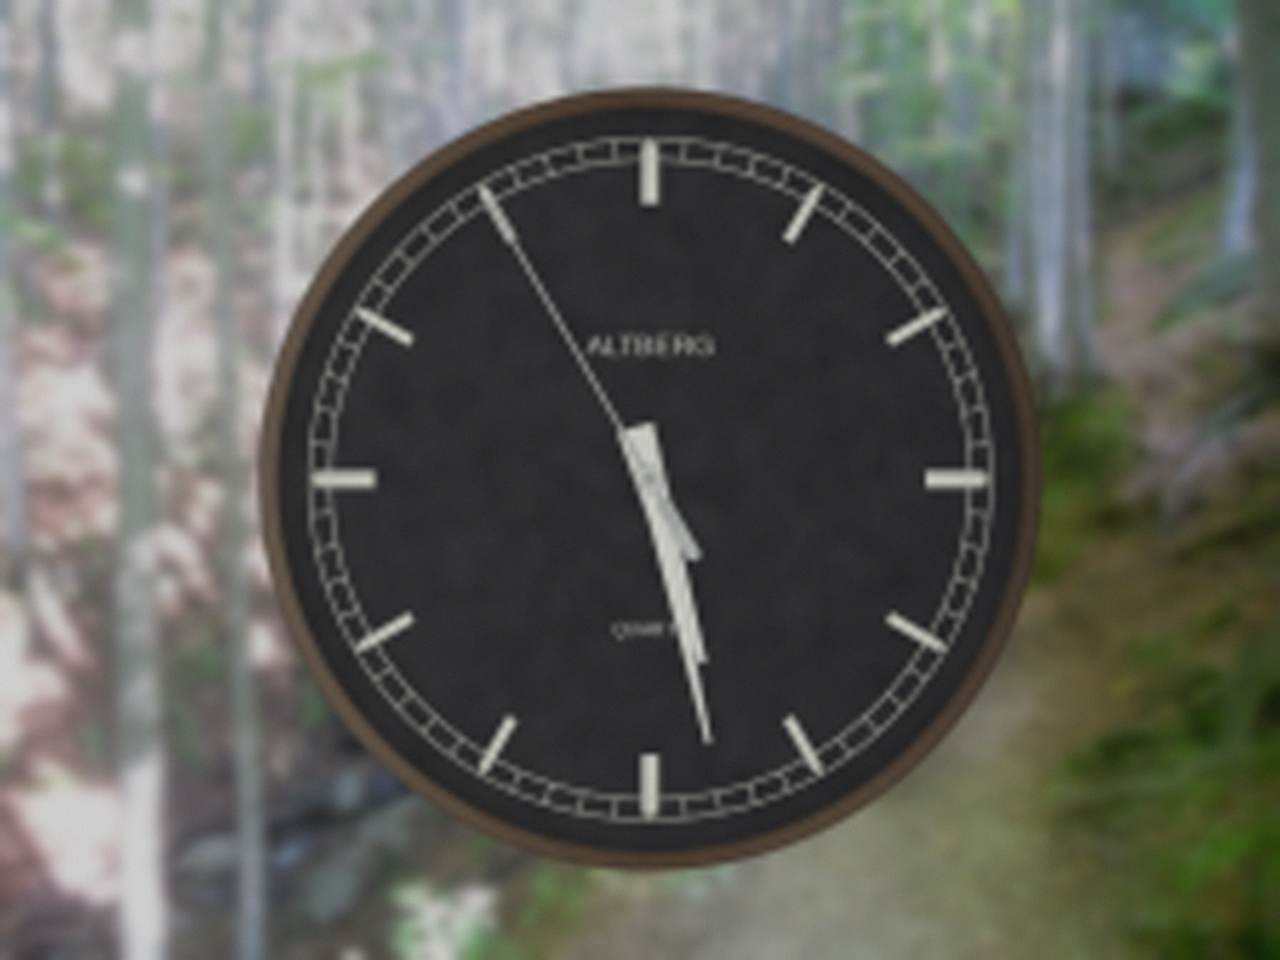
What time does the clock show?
5:27:55
